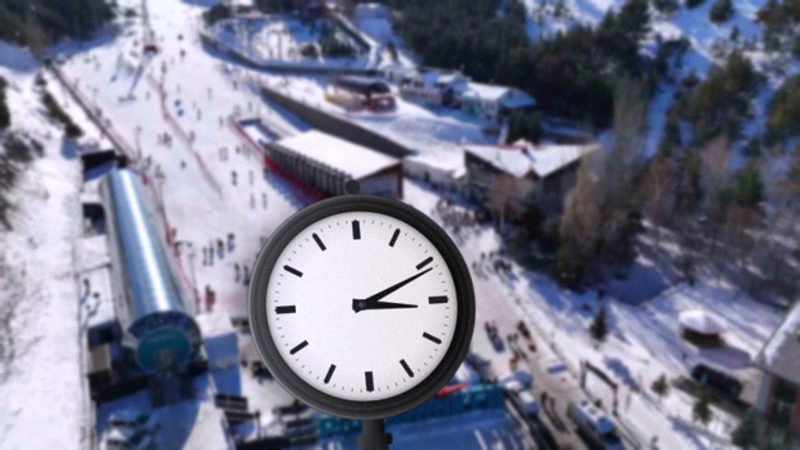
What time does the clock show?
3:11
